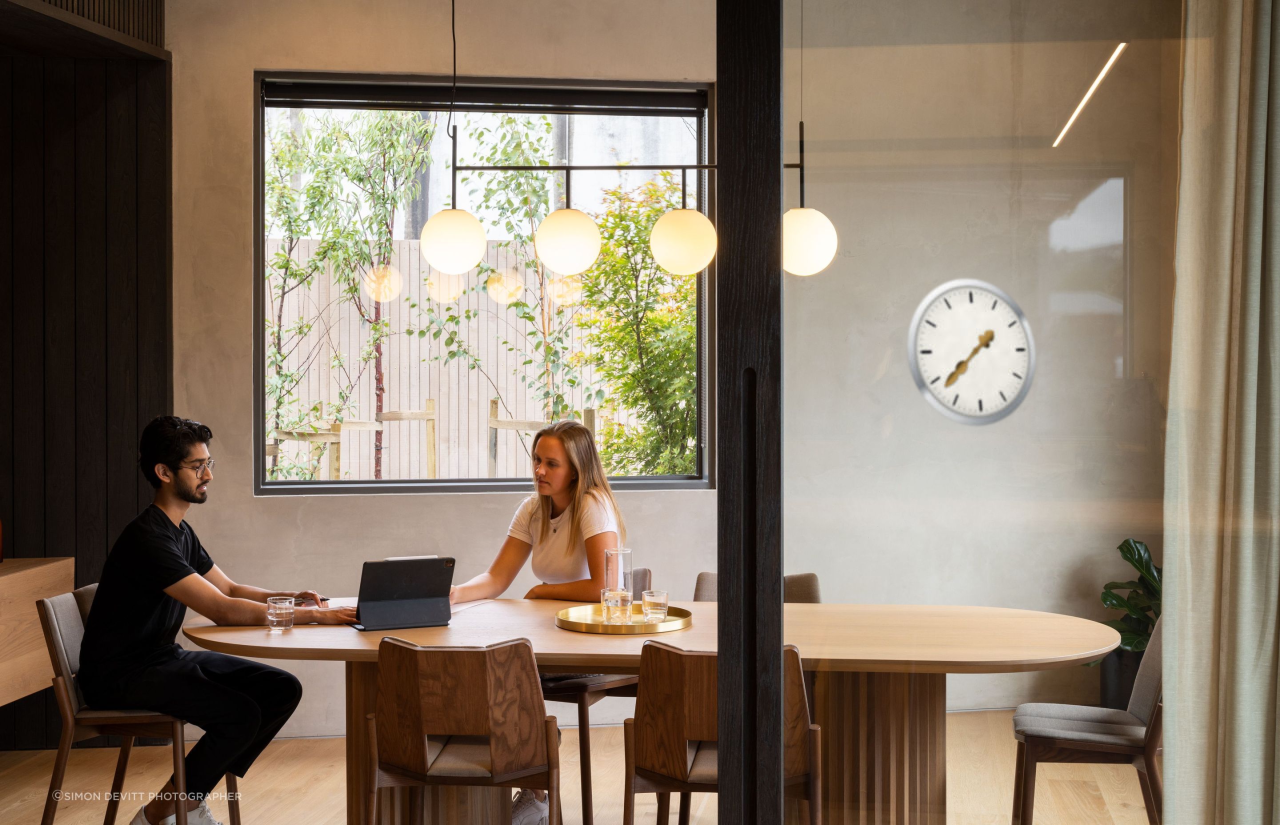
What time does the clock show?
1:38
